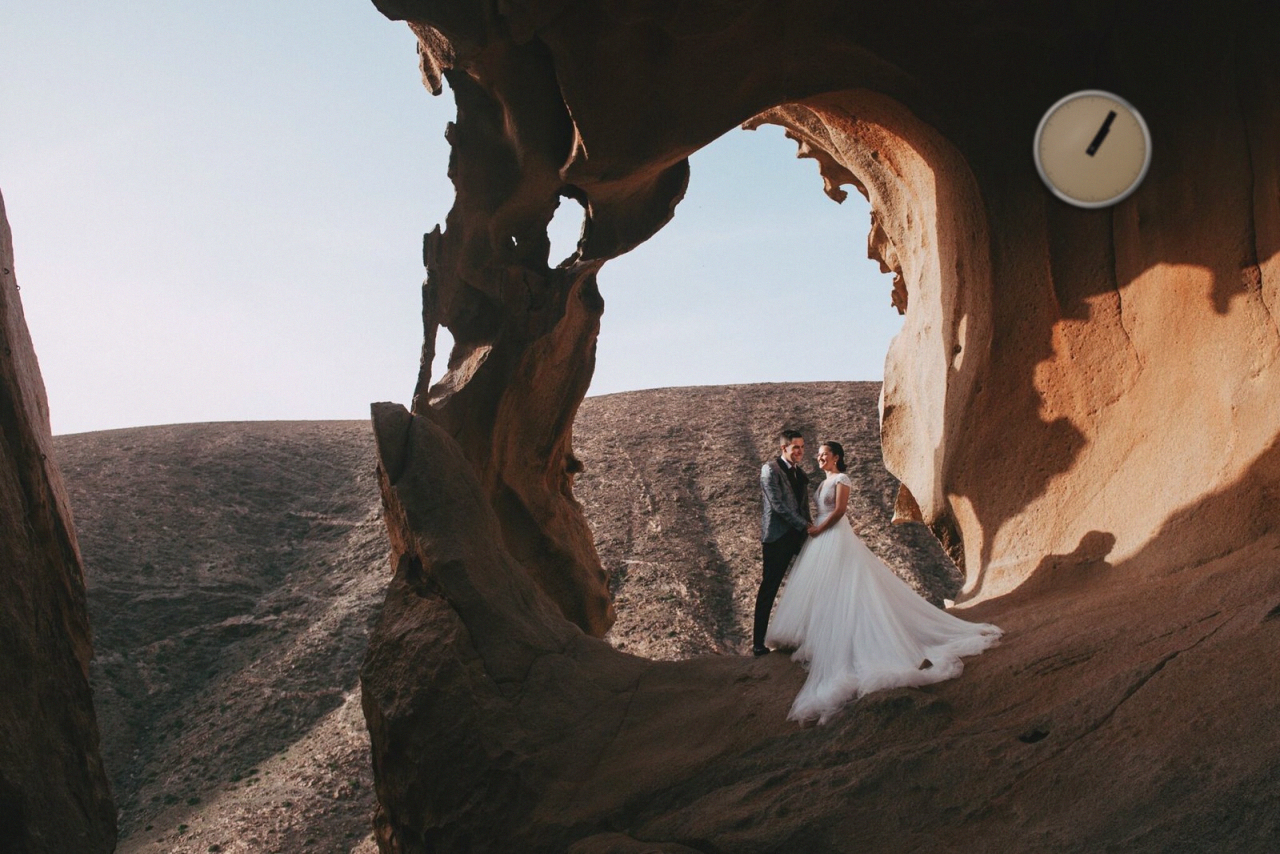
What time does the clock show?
1:05
